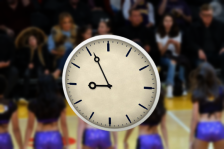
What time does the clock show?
8:56
